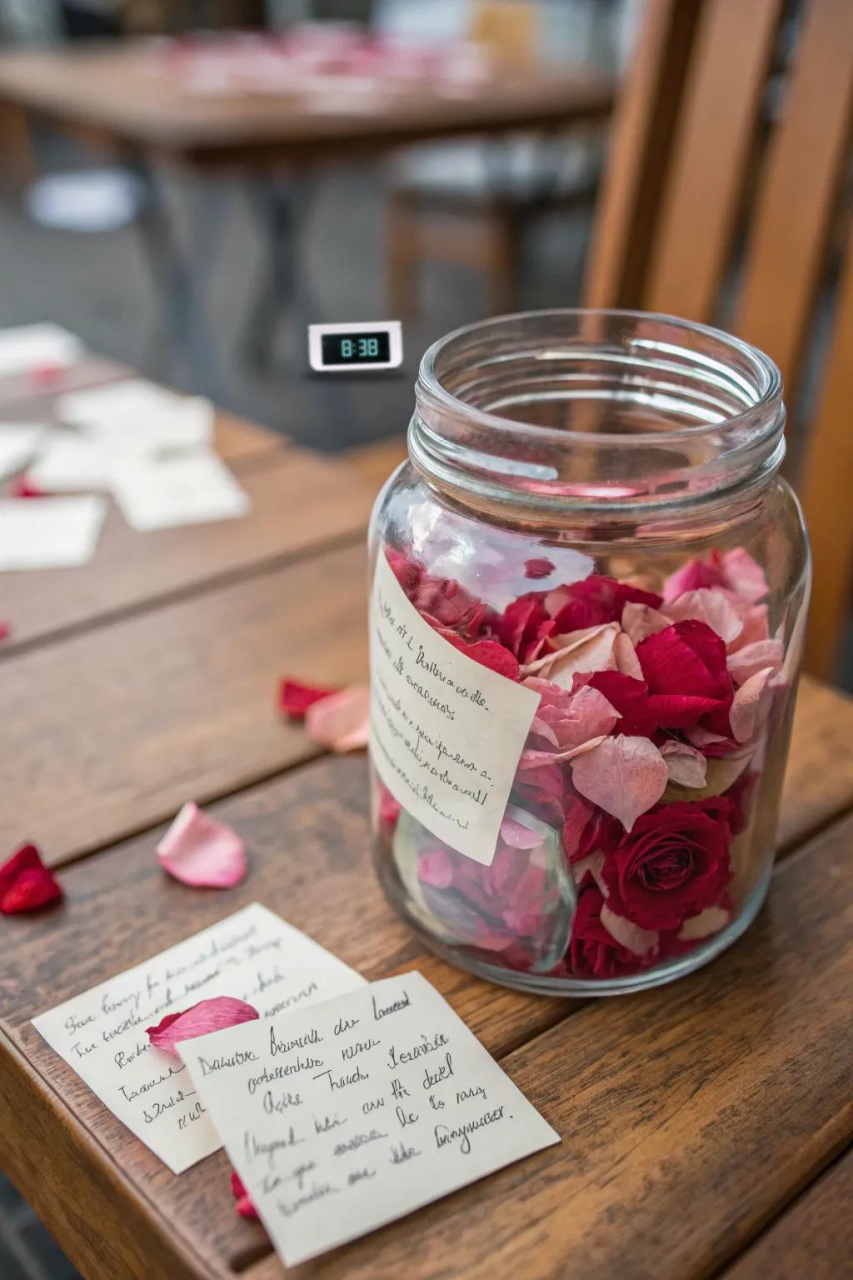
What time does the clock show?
8:38
